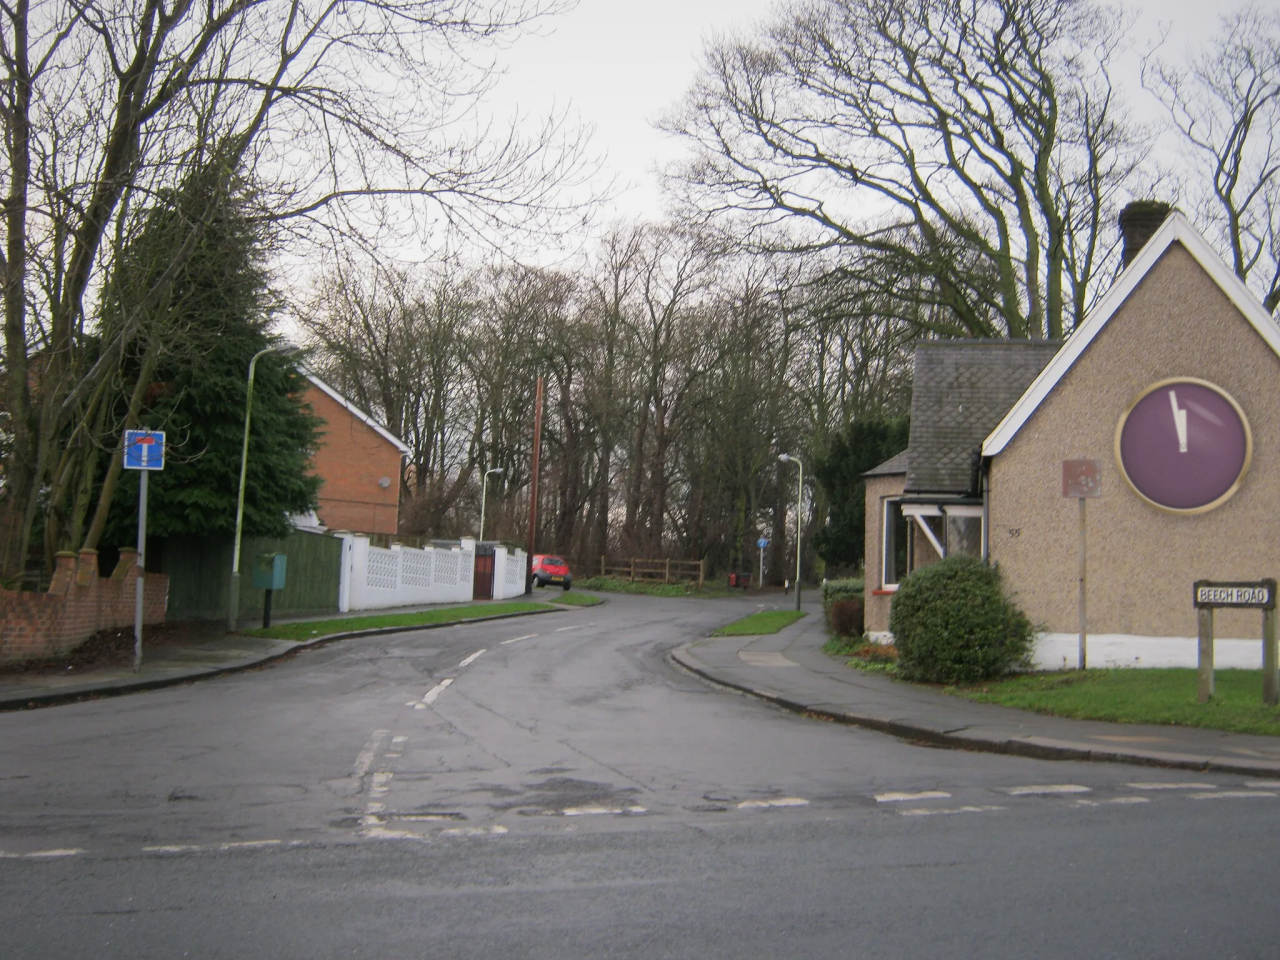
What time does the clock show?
11:58
